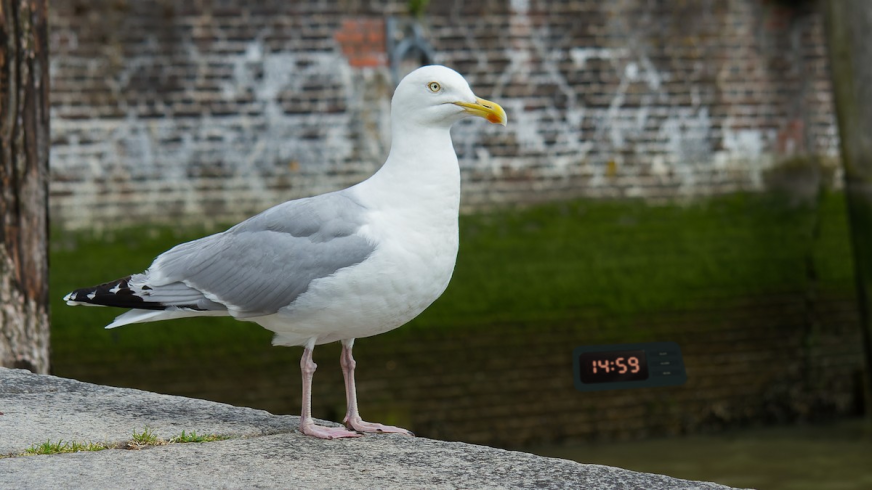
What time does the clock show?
14:59
